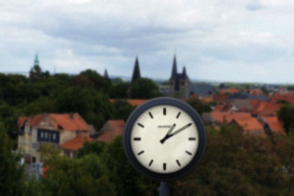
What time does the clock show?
1:10
